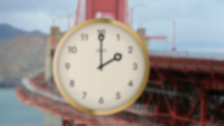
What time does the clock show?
2:00
